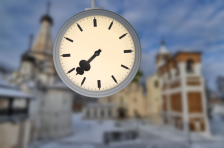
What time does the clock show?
7:38
